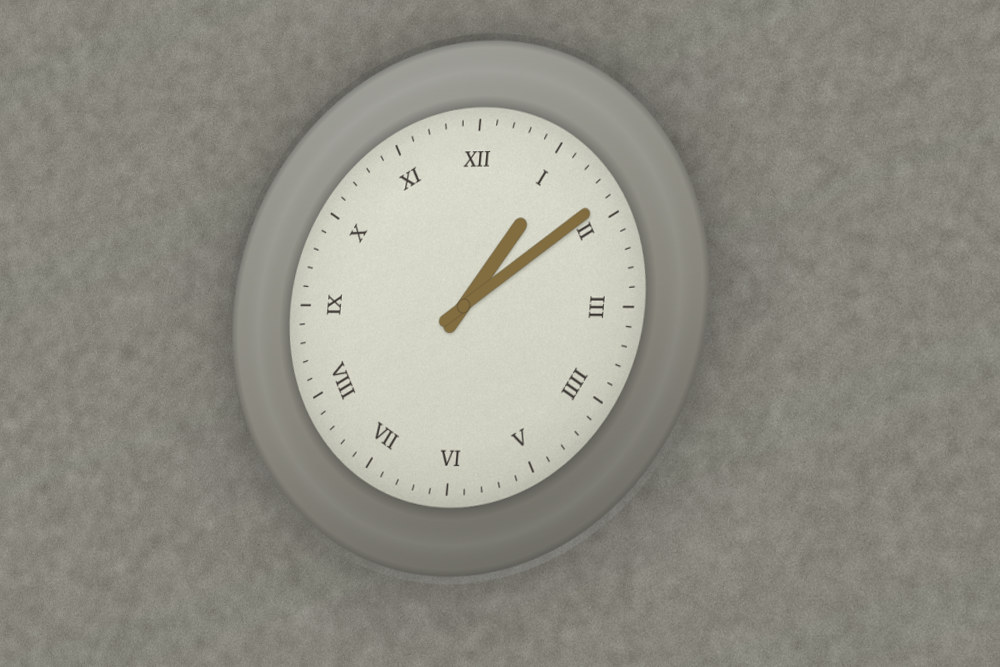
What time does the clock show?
1:09
